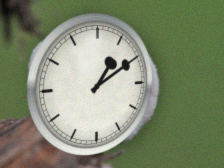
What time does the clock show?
1:10
